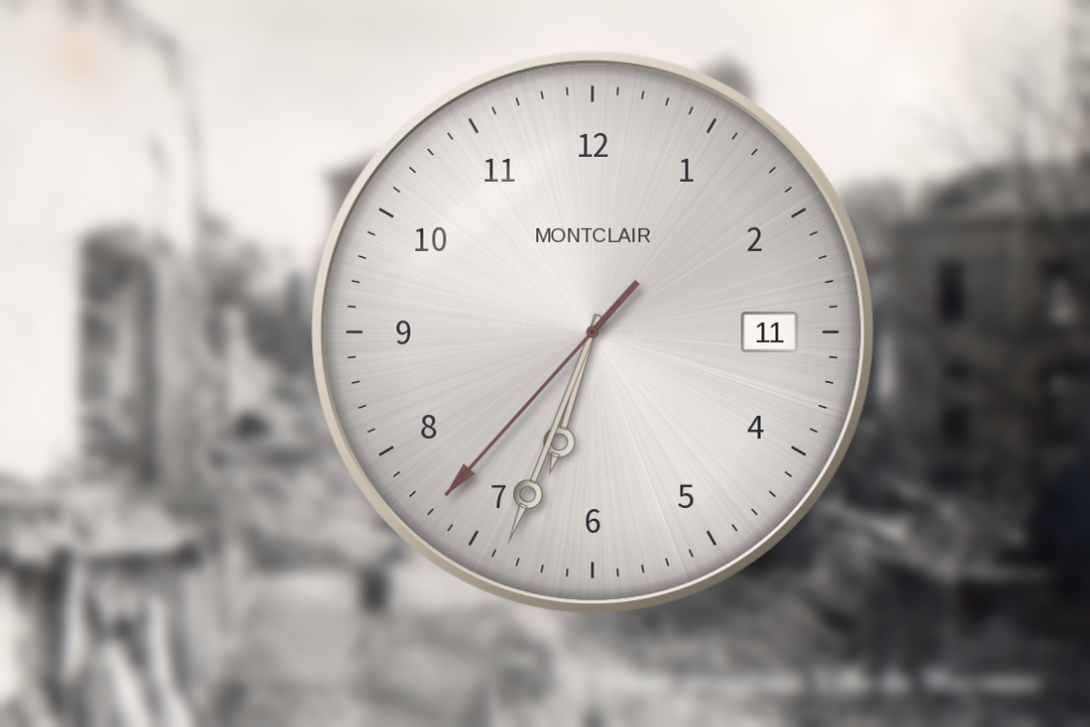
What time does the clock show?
6:33:37
